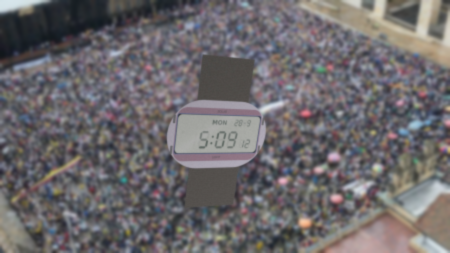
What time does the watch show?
5:09
